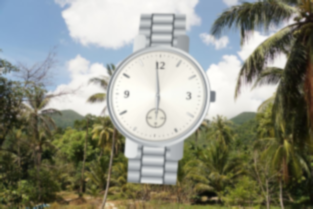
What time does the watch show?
5:59
